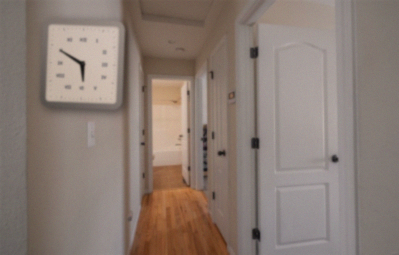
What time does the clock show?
5:50
